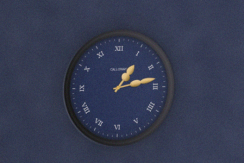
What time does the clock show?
1:13
